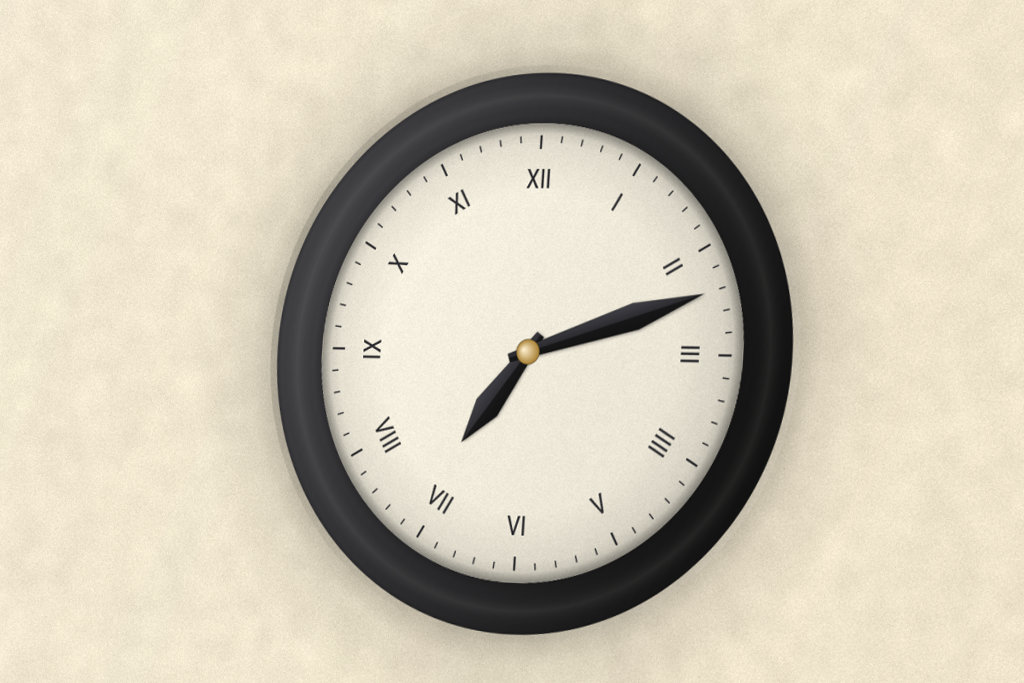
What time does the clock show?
7:12
